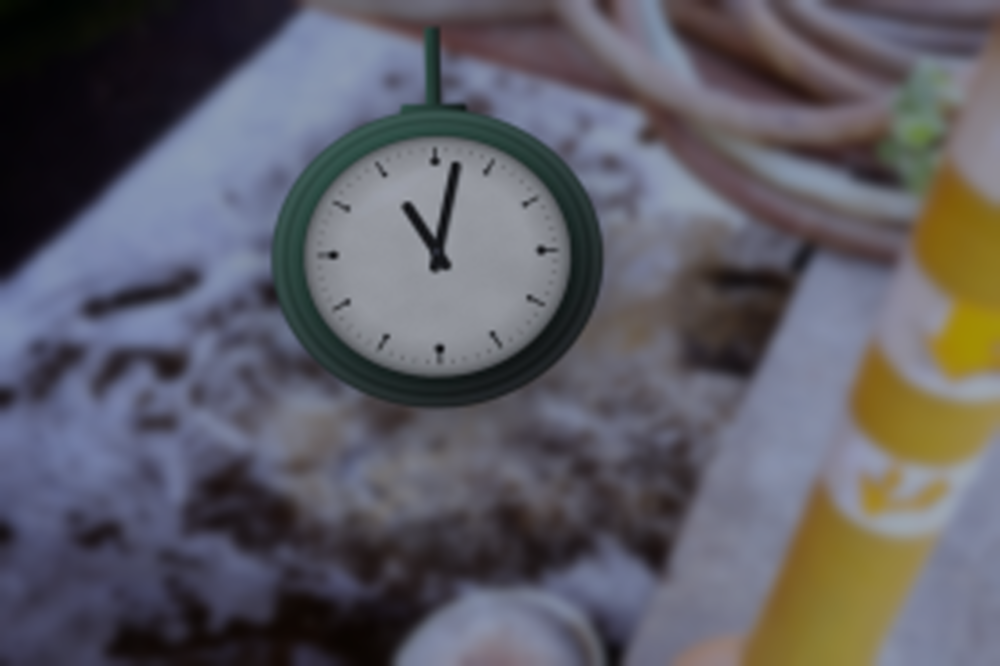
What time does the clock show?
11:02
